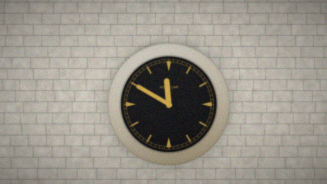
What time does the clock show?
11:50
